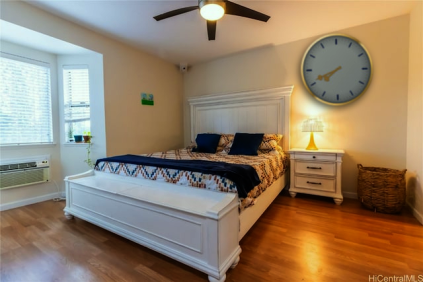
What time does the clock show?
7:41
